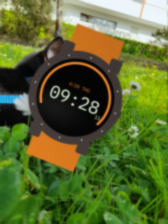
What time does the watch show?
9:28
